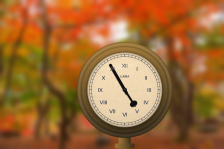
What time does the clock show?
4:55
